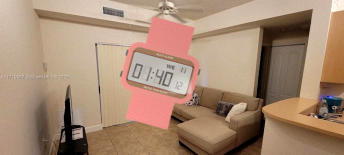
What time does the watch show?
1:40:12
